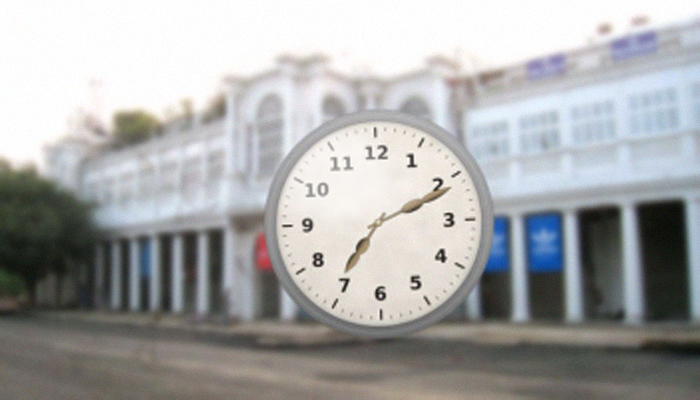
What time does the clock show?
7:11
